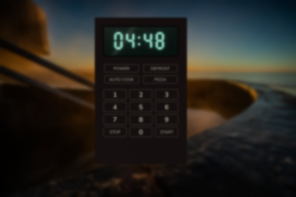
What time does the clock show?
4:48
